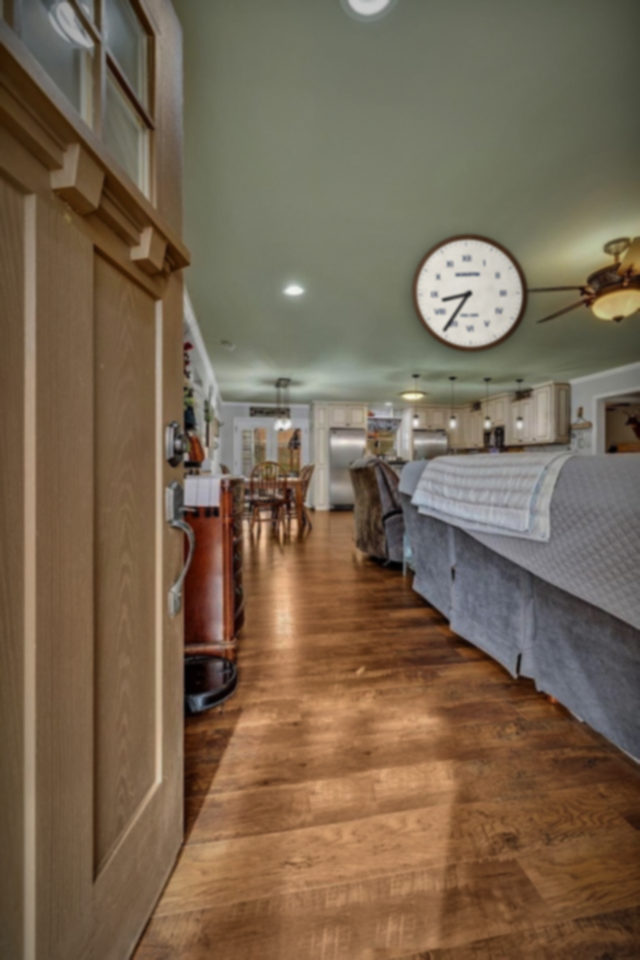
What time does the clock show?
8:36
